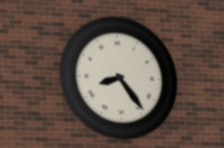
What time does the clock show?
8:24
